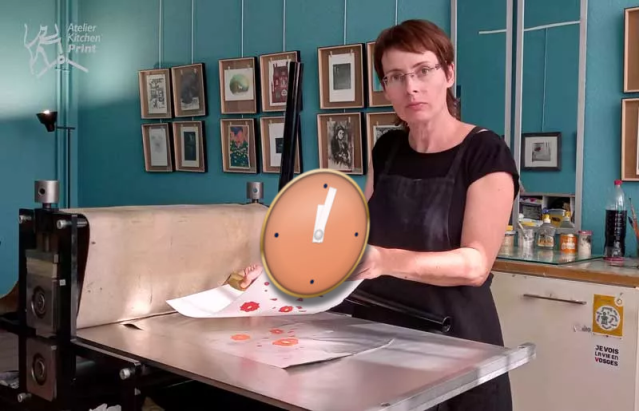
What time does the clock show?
12:02
